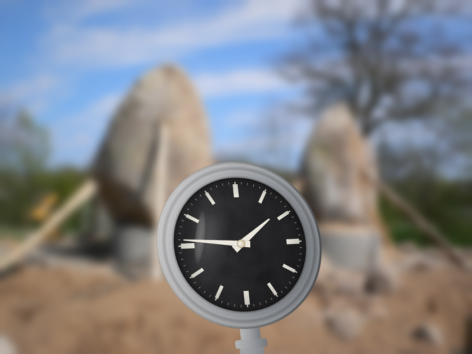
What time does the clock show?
1:46
